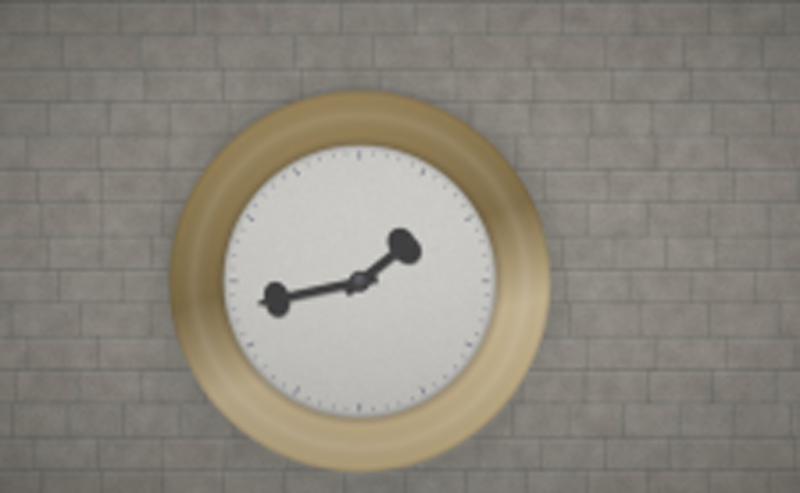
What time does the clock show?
1:43
